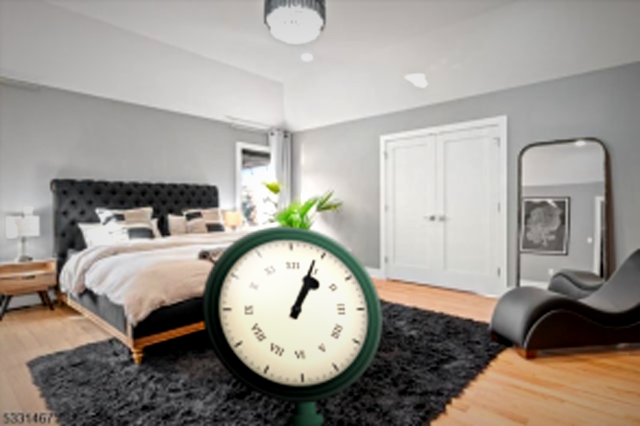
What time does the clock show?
1:04
